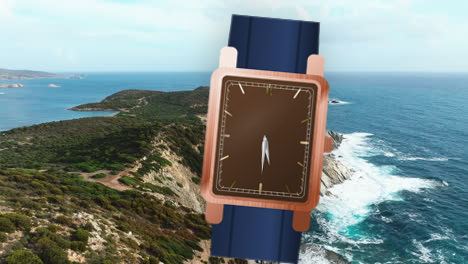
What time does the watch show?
5:30
